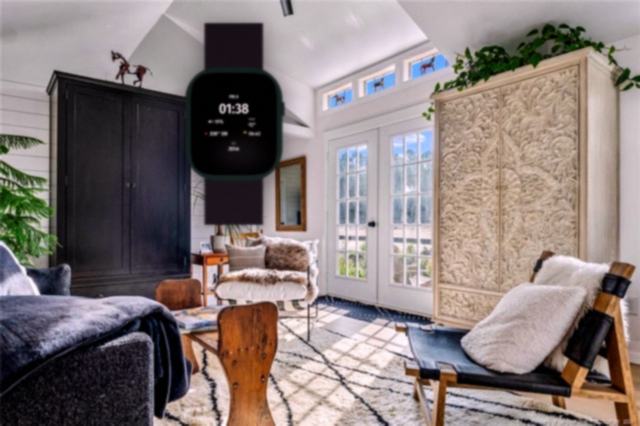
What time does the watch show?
1:38
